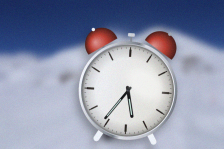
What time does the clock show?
5:36
